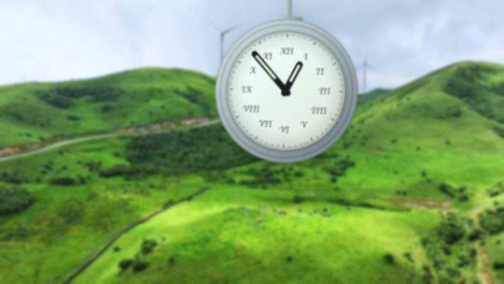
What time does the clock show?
12:53
